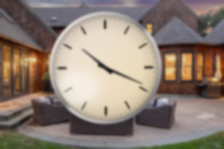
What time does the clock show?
10:19
